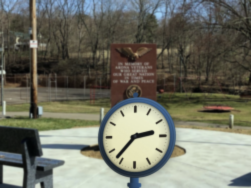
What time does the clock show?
2:37
